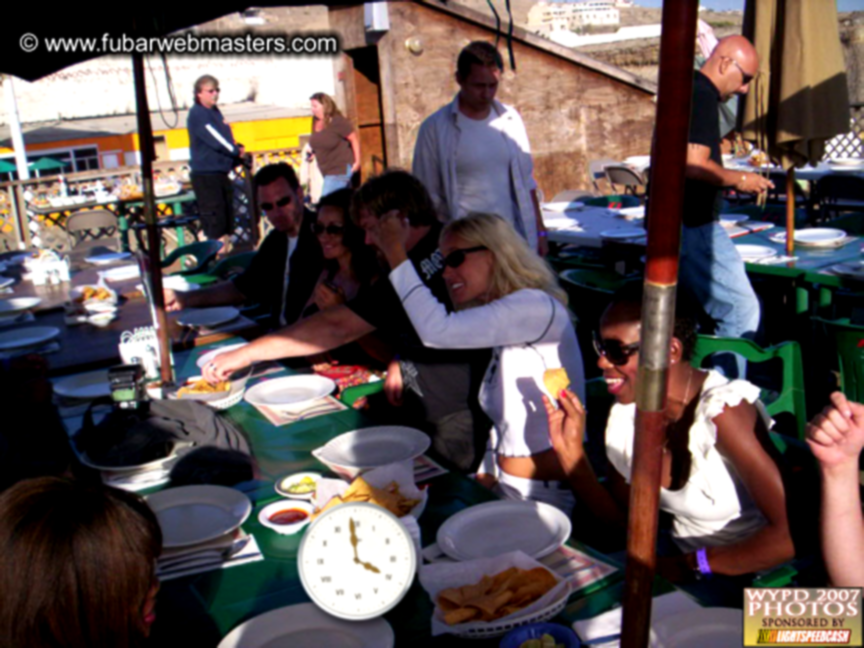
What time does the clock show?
3:59
